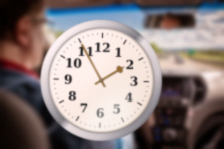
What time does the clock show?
1:55
